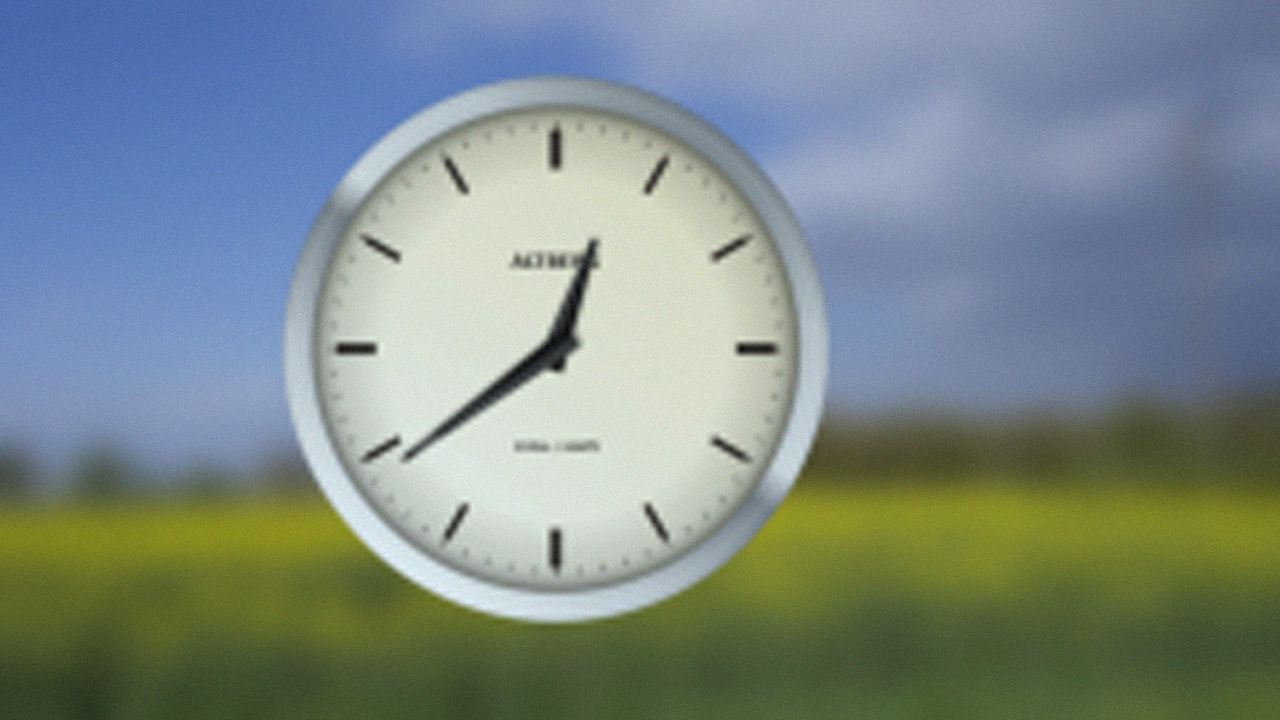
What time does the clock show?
12:39
